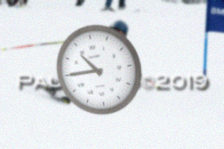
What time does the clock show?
10:45
